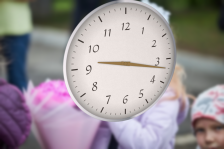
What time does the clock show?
9:17
